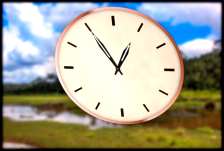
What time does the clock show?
12:55
